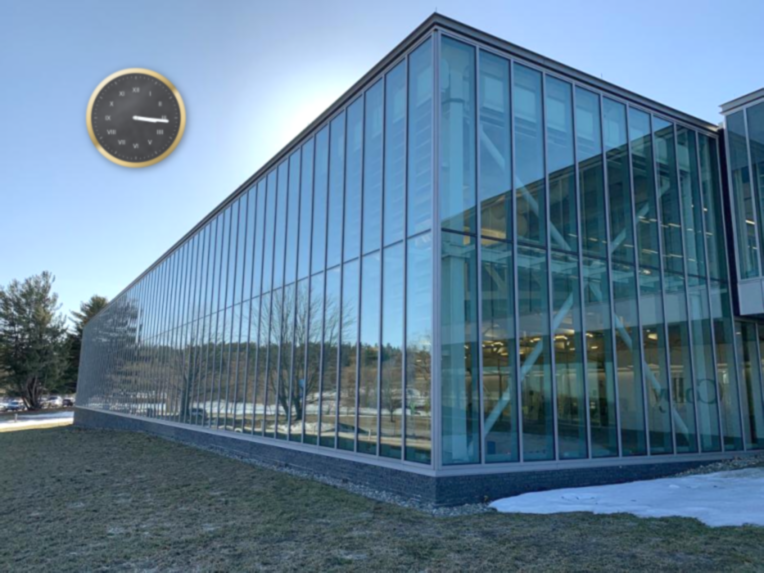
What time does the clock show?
3:16
